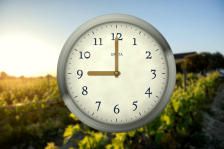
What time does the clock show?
9:00
